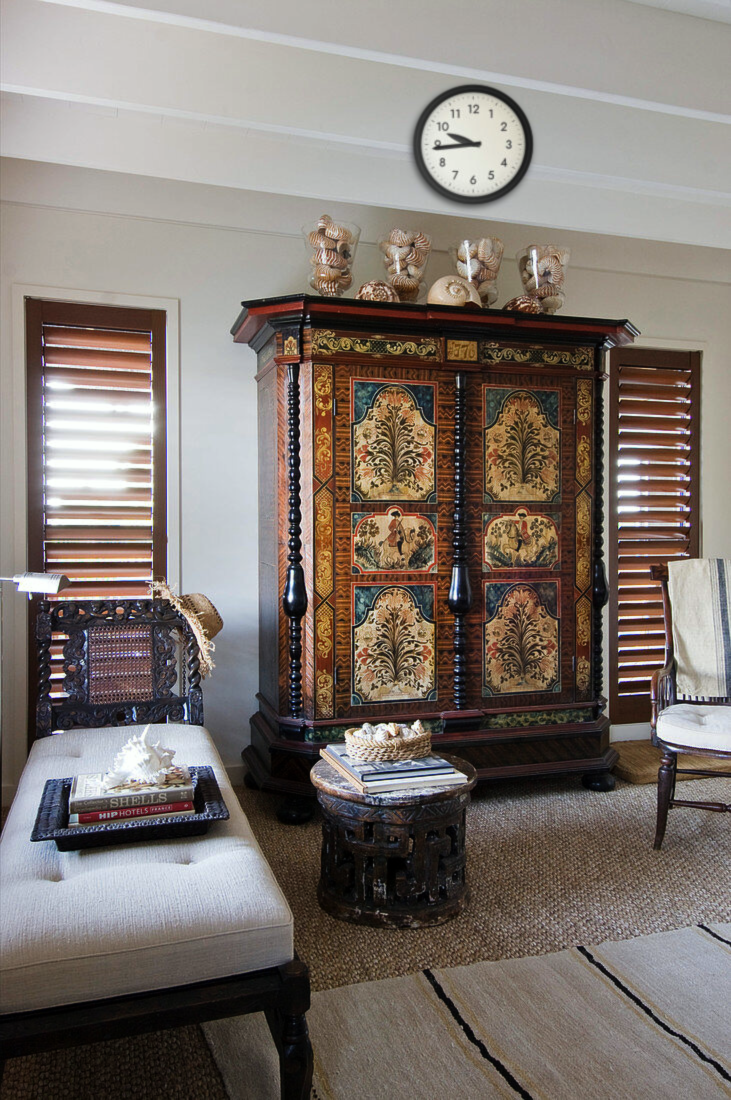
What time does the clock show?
9:44
